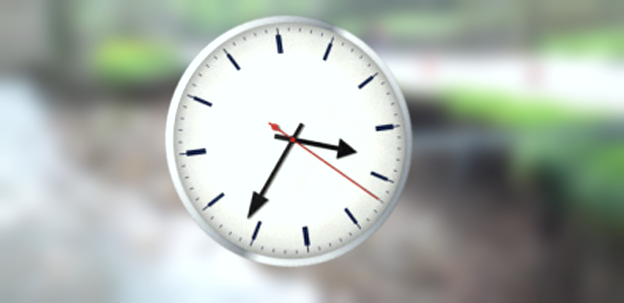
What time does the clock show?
3:36:22
